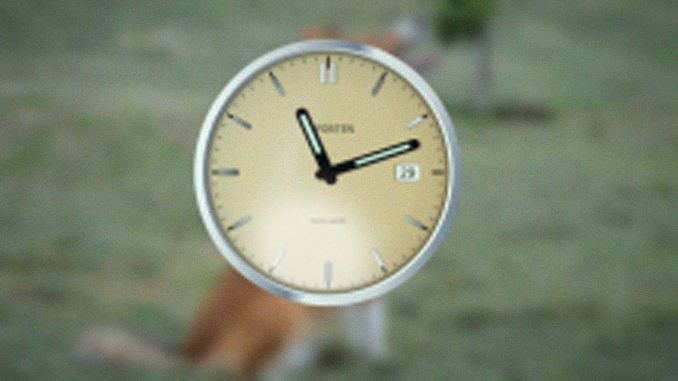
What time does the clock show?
11:12
